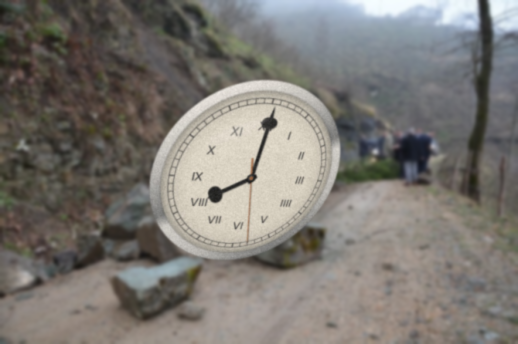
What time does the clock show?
8:00:28
